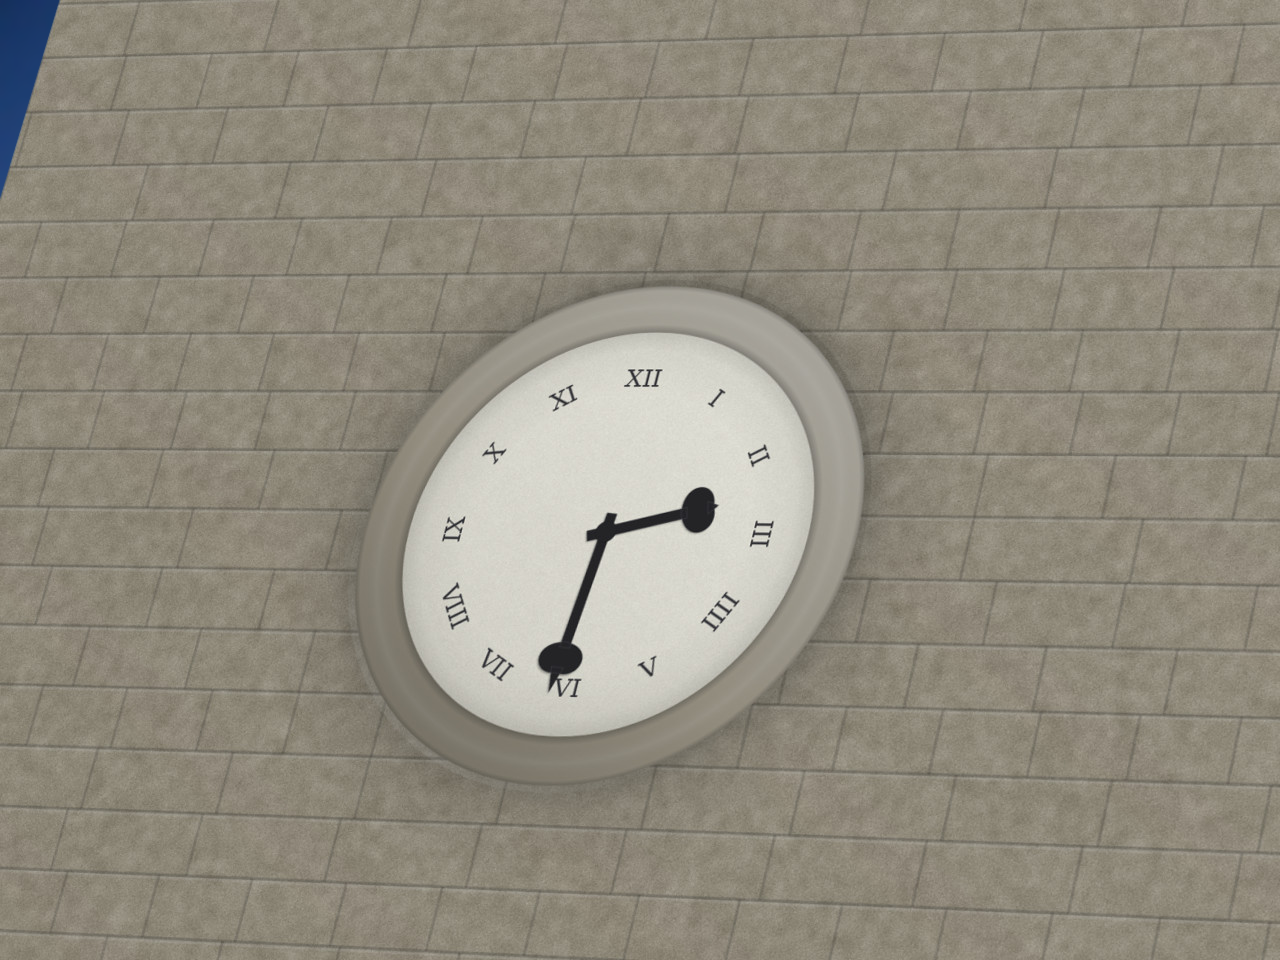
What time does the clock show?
2:31
